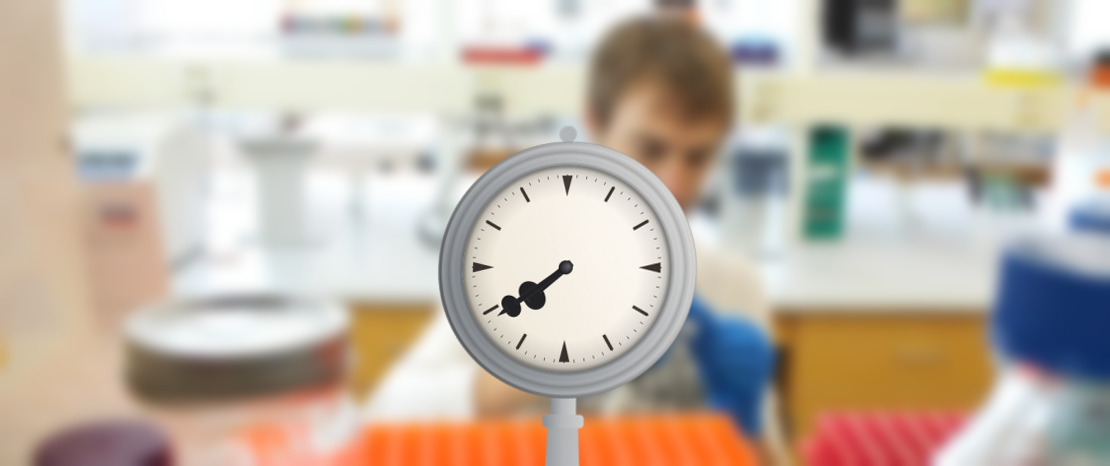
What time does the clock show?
7:39
